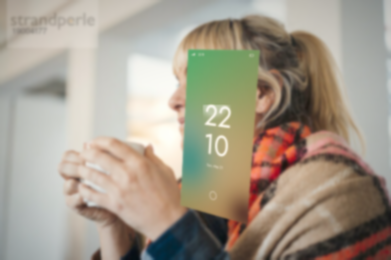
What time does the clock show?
22:10
